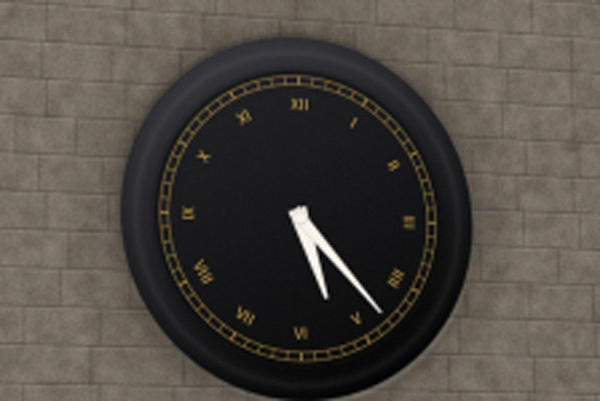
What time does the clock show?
5:23
